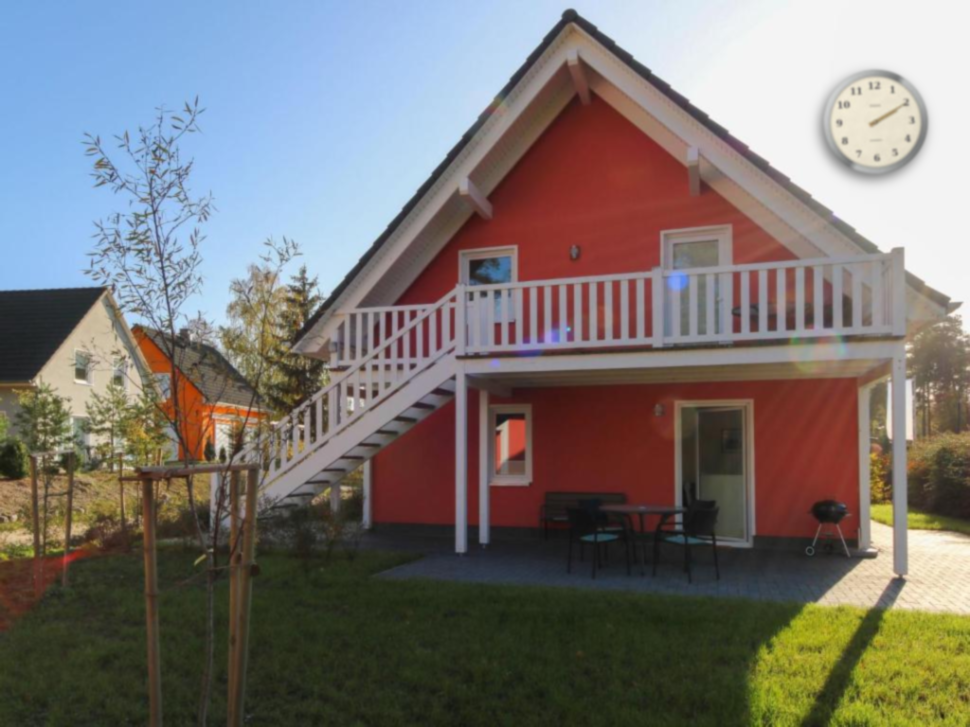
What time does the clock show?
2:10
